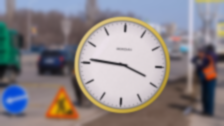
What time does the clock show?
3:46
